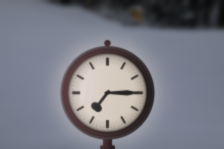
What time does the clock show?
7:15
